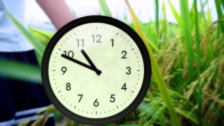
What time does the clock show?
10:49
